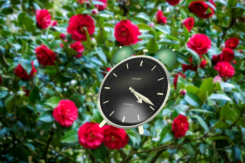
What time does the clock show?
4:19
